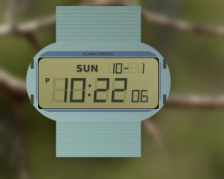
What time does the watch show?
10:22:06
